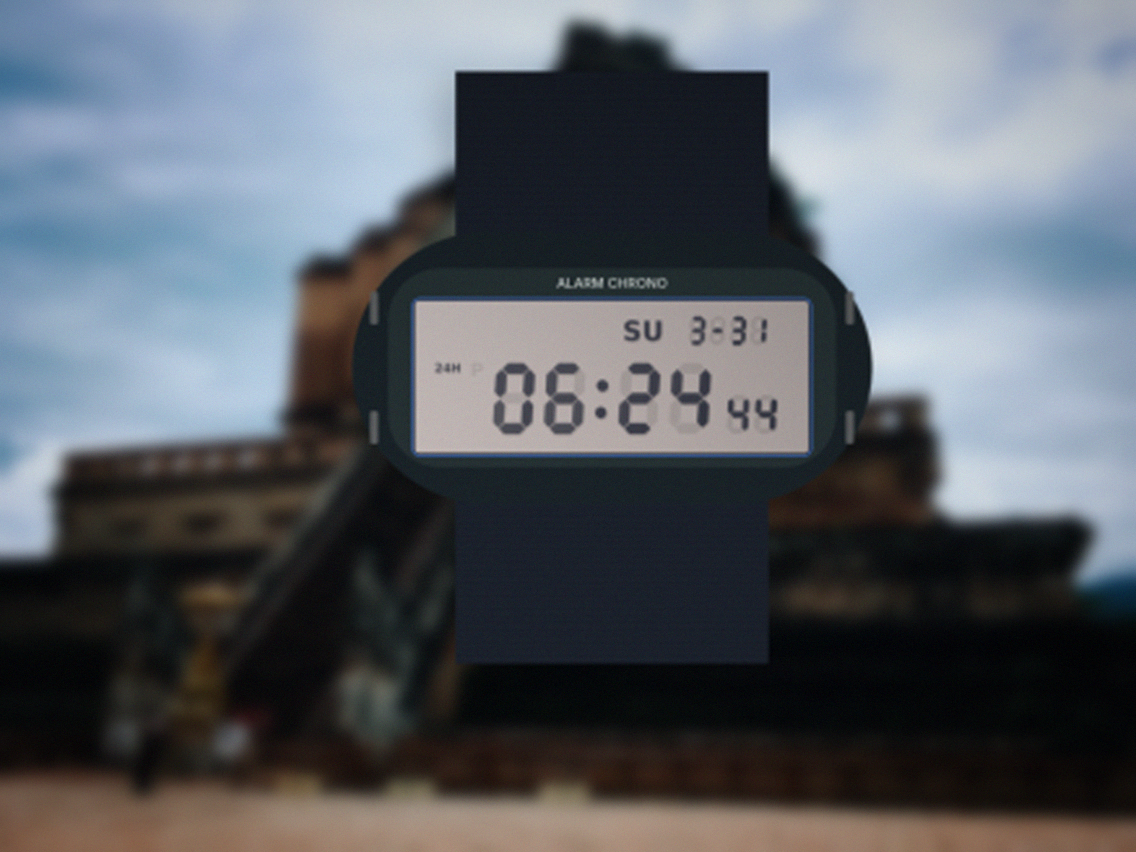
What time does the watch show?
6:24:44
